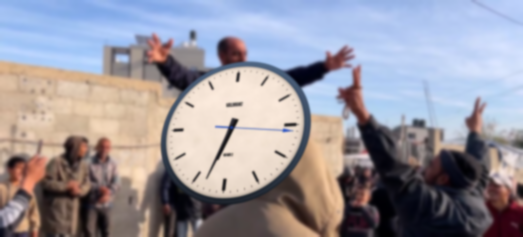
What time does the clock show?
6:33:16
